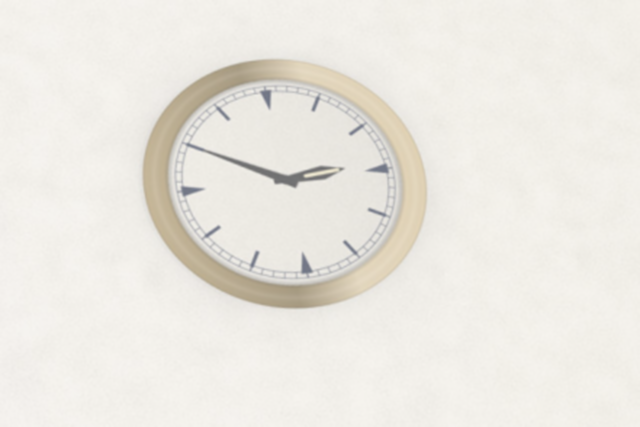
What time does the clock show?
2:50
